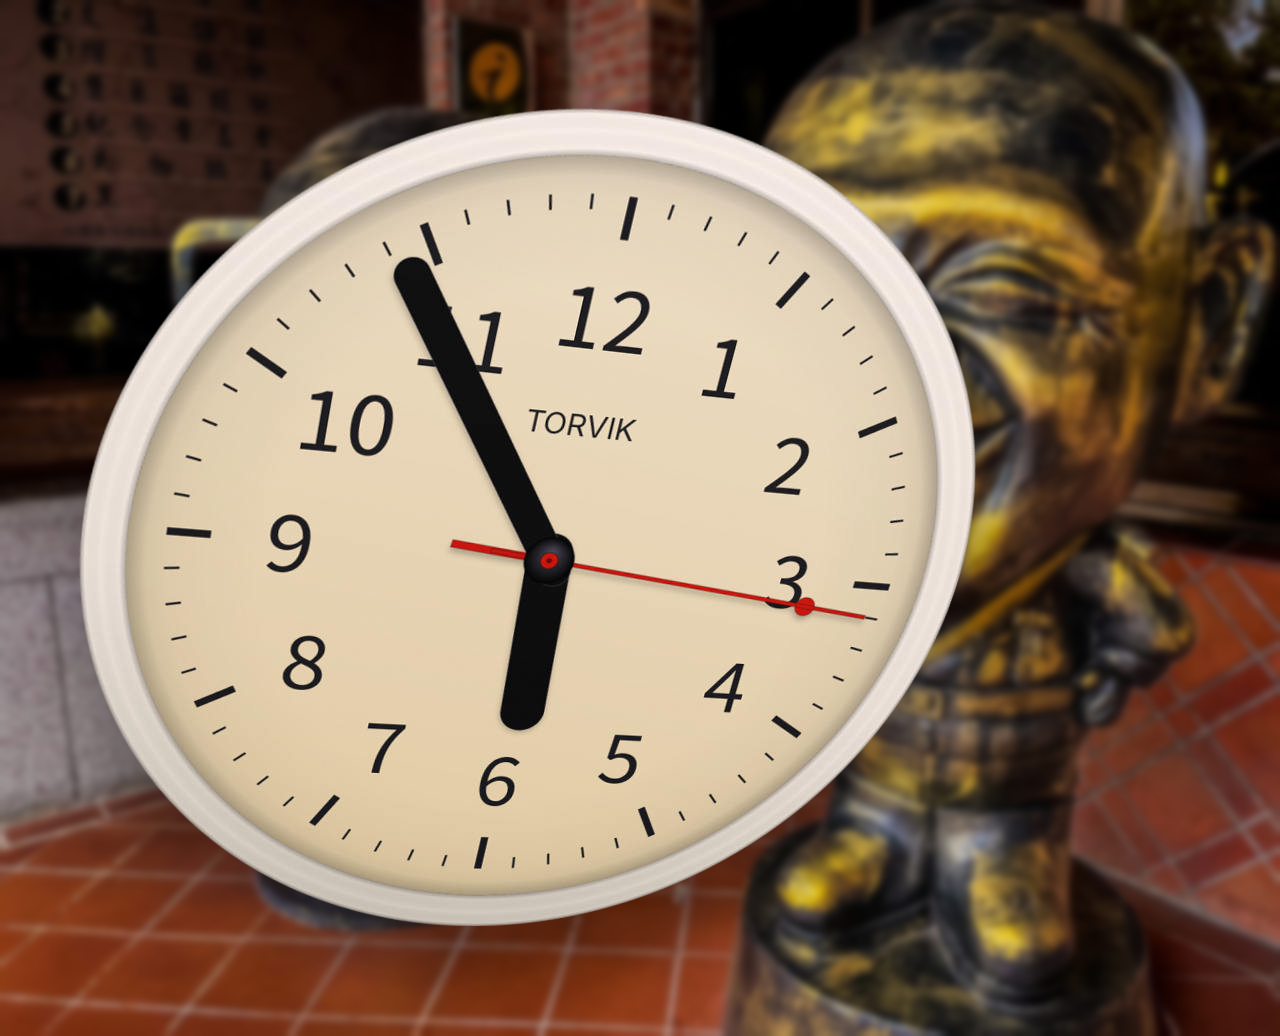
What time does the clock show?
5:54:16
